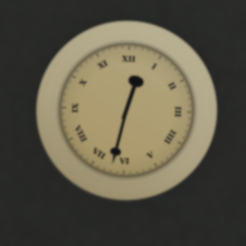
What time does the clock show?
12:32
